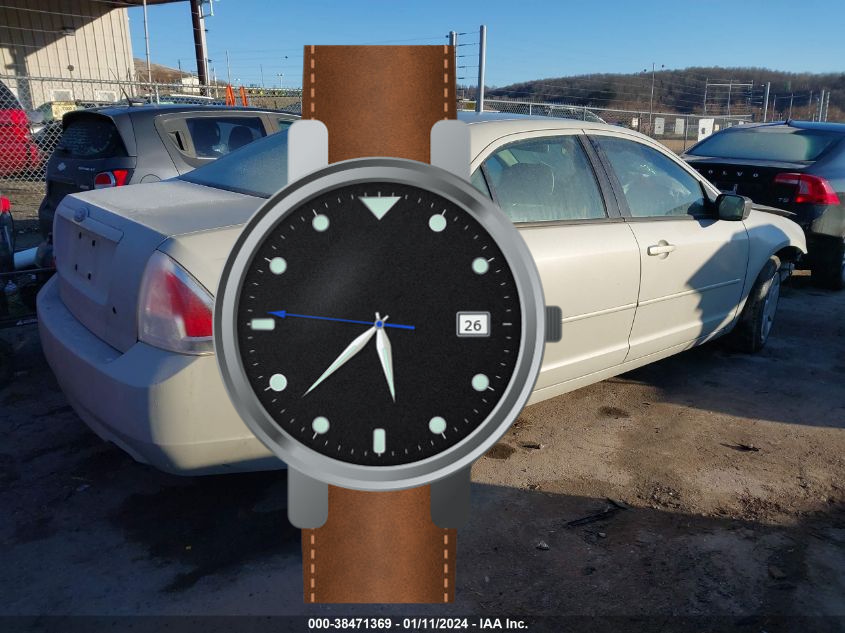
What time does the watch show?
5:37:46
